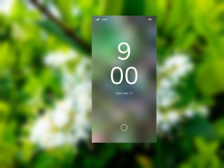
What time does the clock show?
9:00
